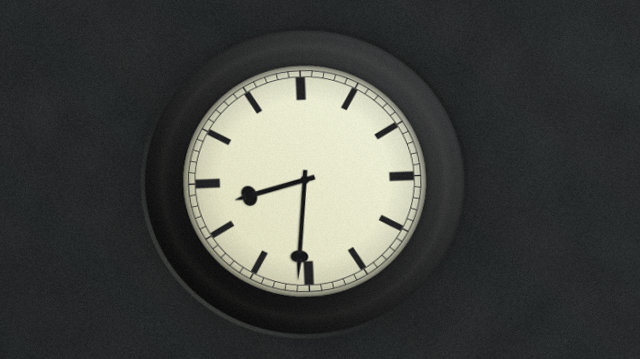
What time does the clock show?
8:31
